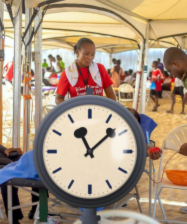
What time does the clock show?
11:08
